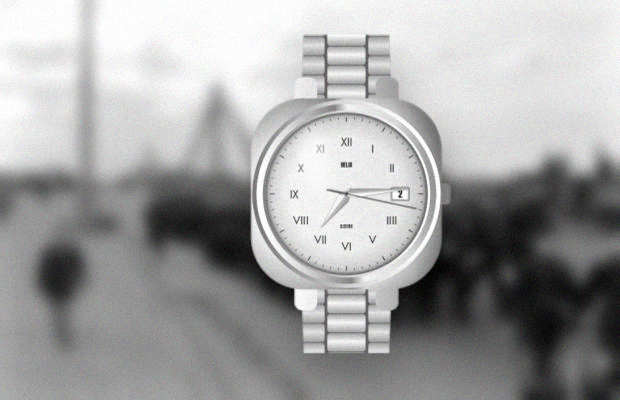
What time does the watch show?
7:14:17
